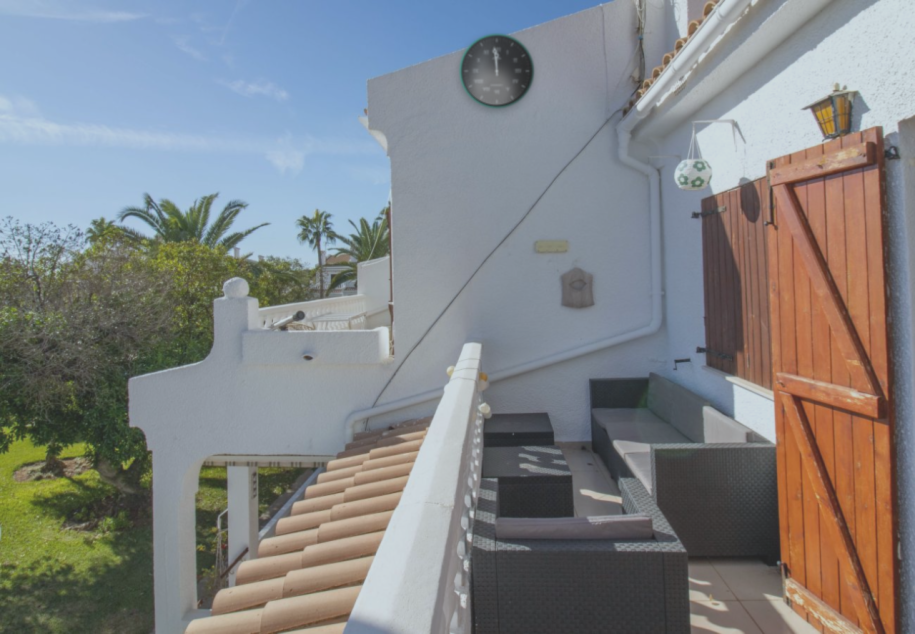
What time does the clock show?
11:59
